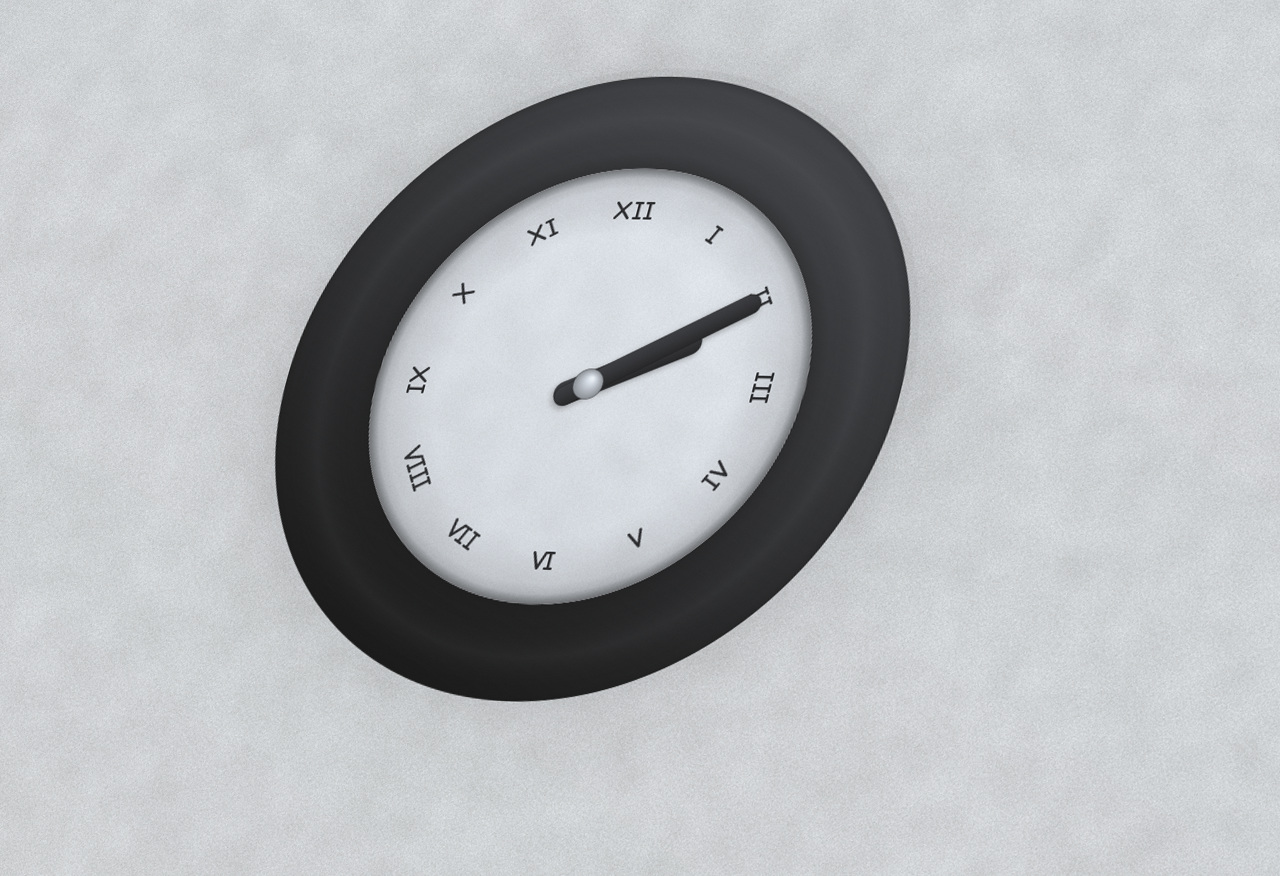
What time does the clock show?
2:10
